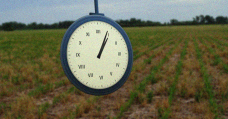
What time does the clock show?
1:04
